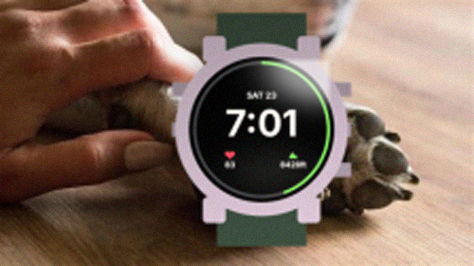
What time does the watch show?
7:01
